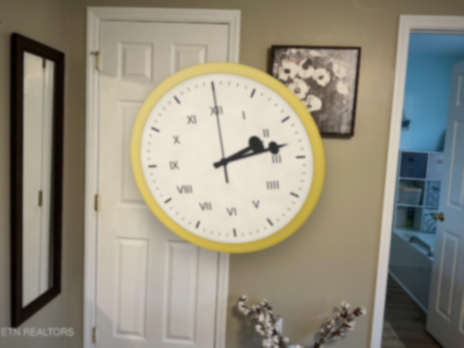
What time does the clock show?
2:13:00
